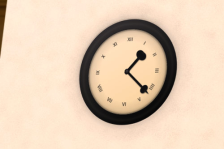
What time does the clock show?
1:22
